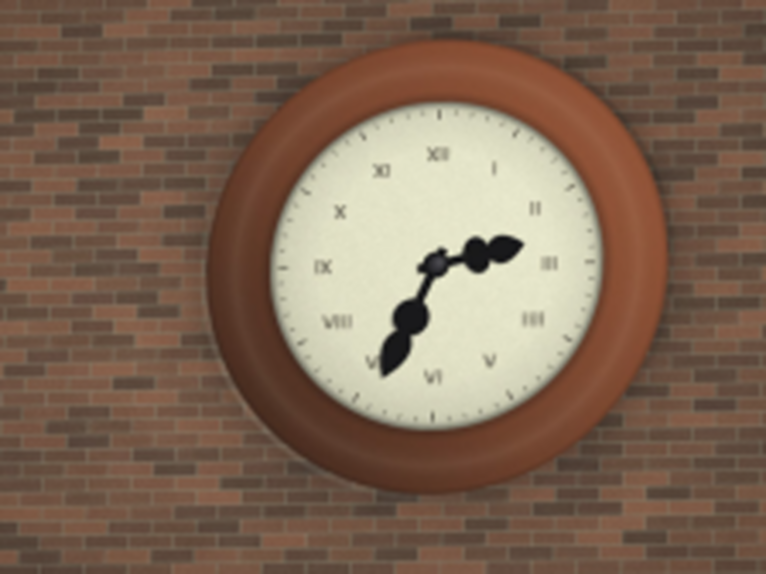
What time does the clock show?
2:34
